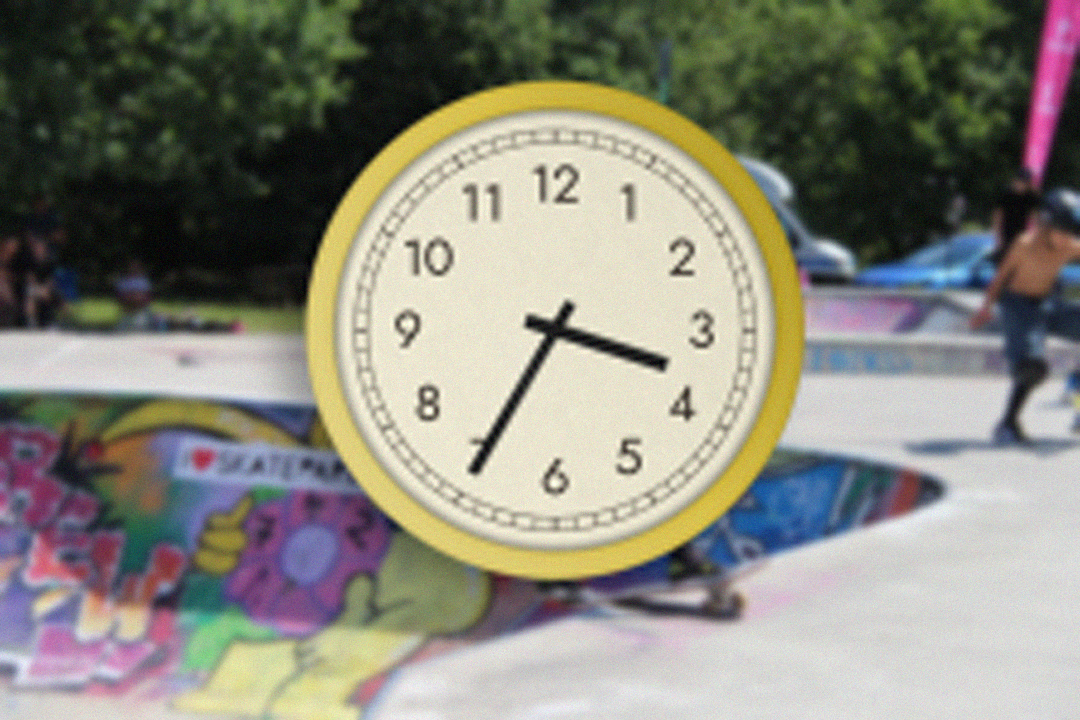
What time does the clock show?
3:35
